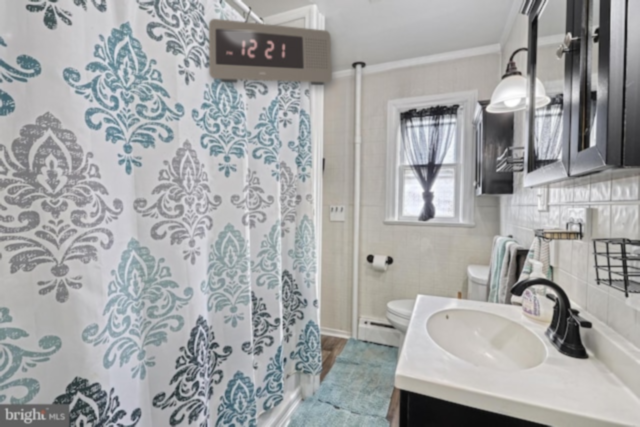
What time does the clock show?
12:21
